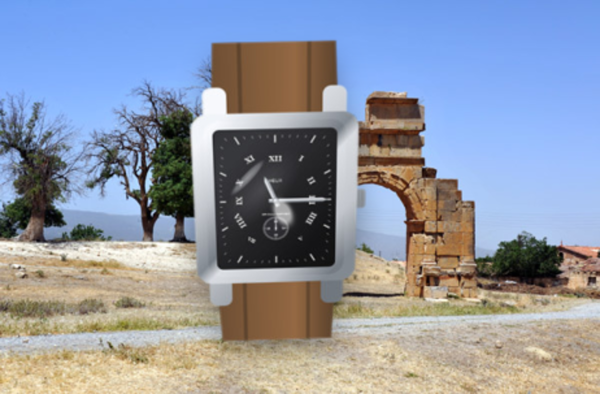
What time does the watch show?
11:15
